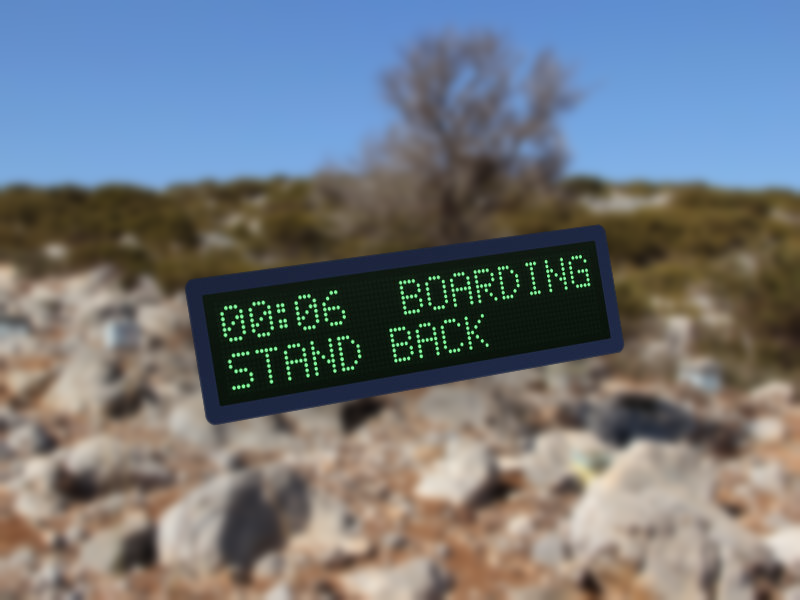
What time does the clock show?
0:06
